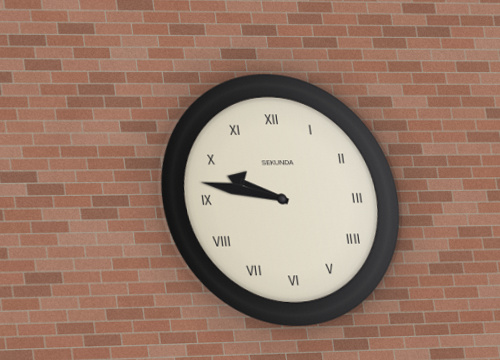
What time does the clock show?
9:47
